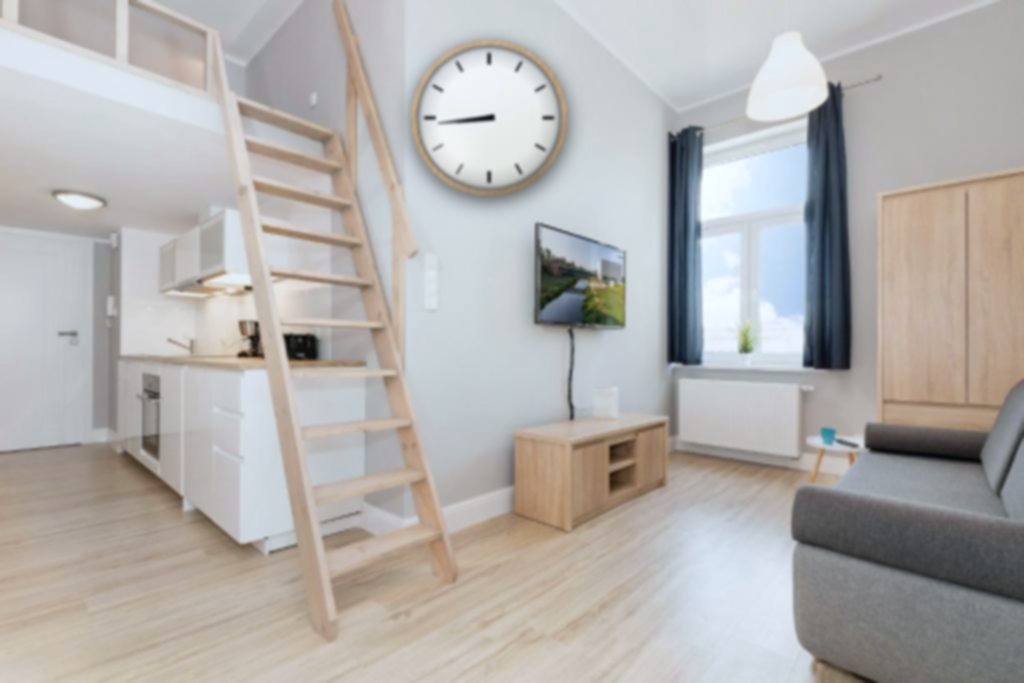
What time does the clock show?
8:44
